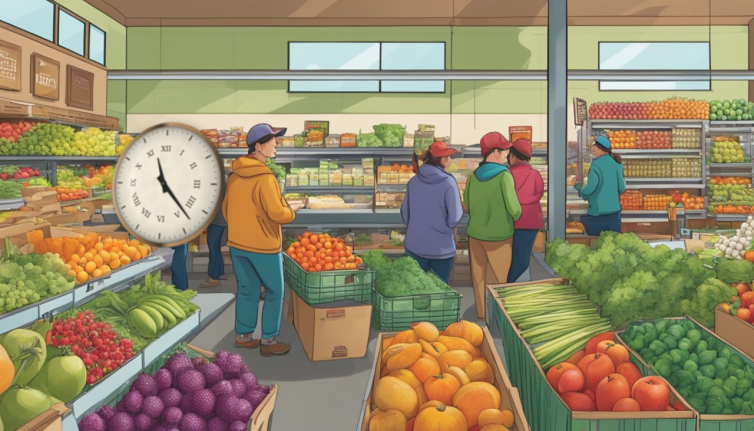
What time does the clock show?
11:23
